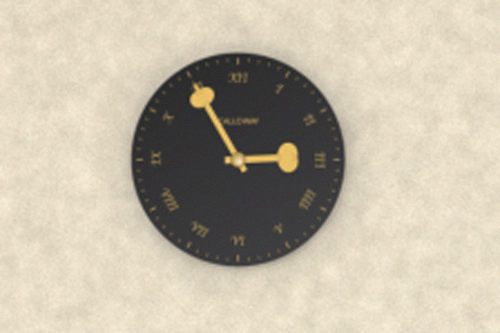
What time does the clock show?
2:55
